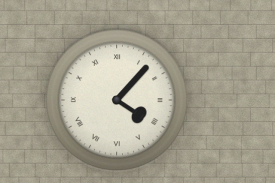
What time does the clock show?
4:07
